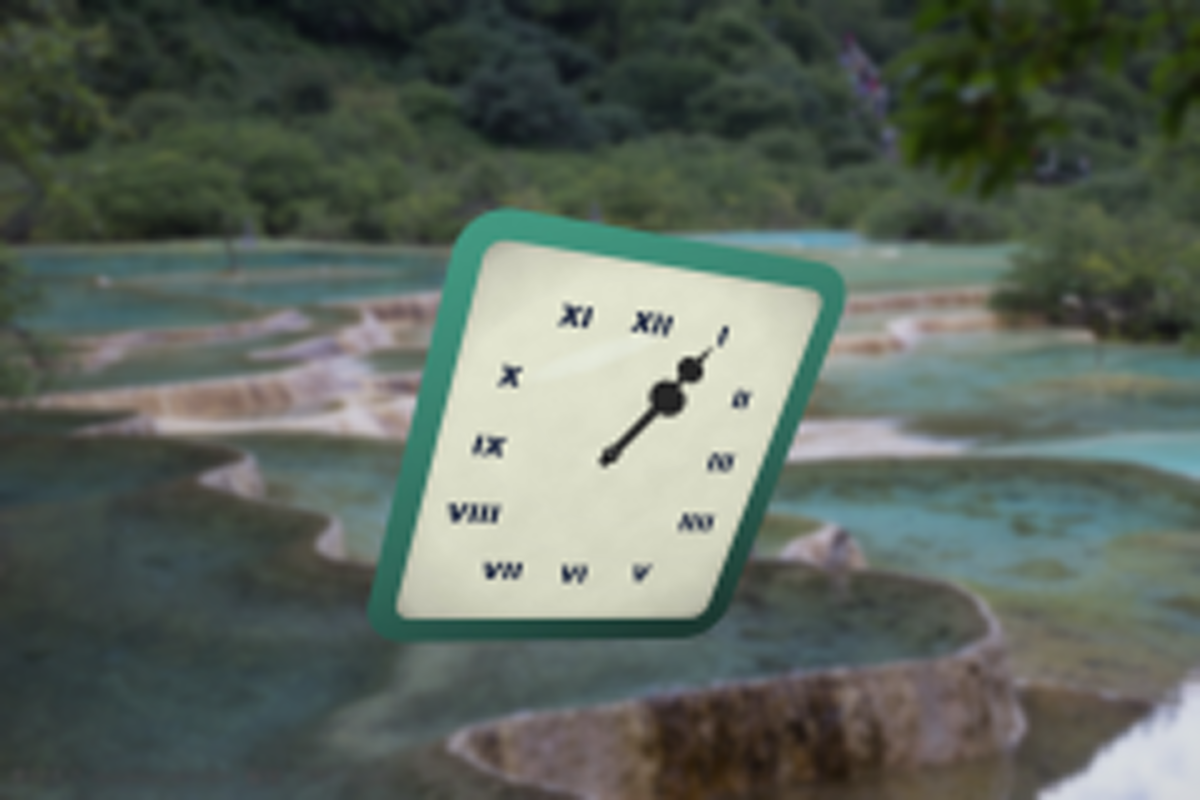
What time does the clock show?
1:05
